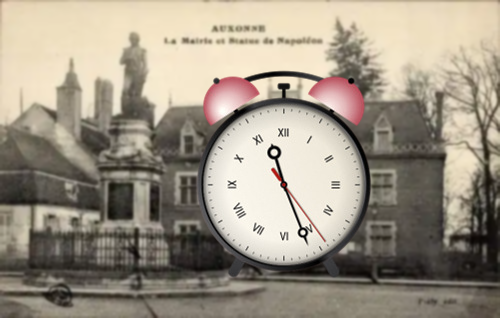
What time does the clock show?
11:26:24
